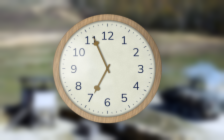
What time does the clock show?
6:56
